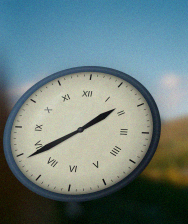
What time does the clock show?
1:39
